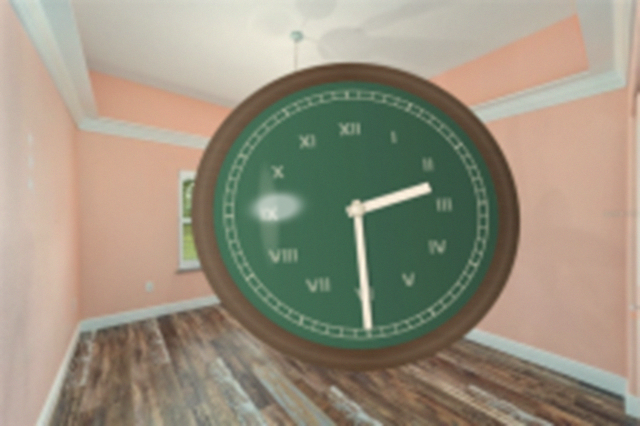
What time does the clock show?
2:30
